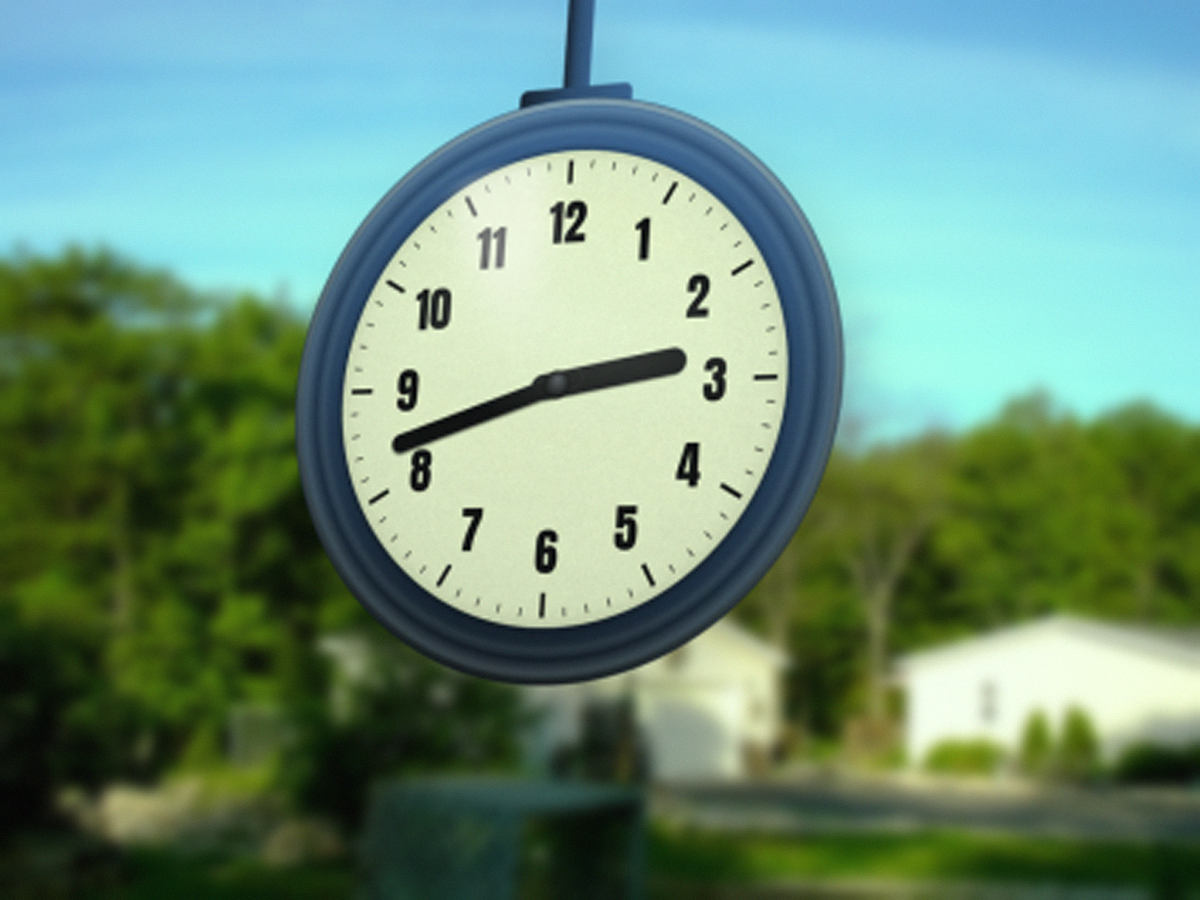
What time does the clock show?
2:42
